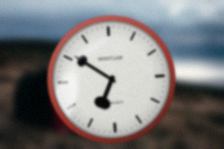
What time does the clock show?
6:51
